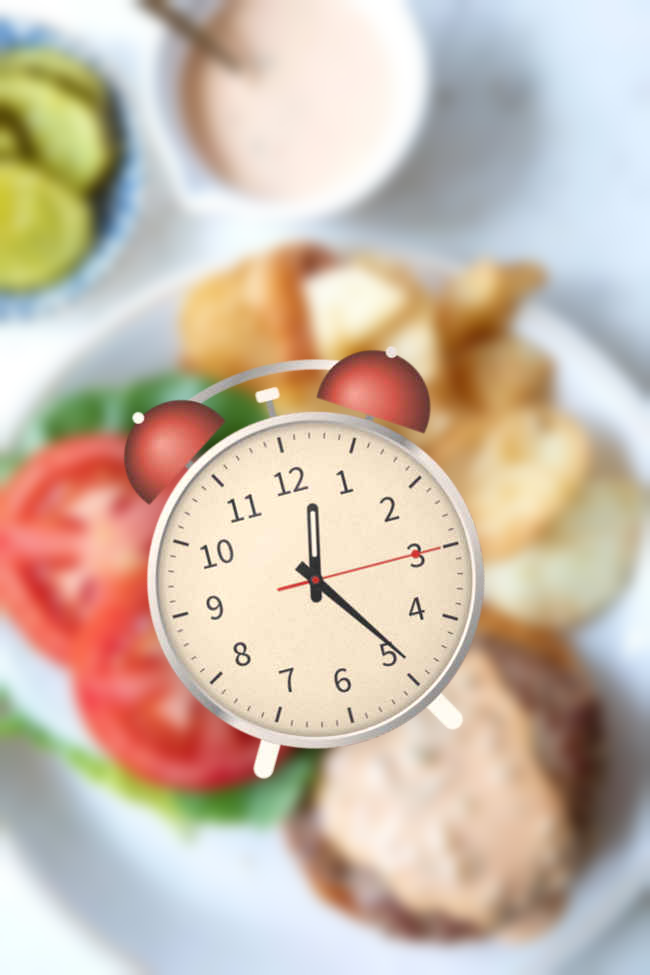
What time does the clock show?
12:24:15
